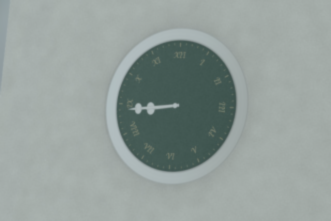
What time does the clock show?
8:44
